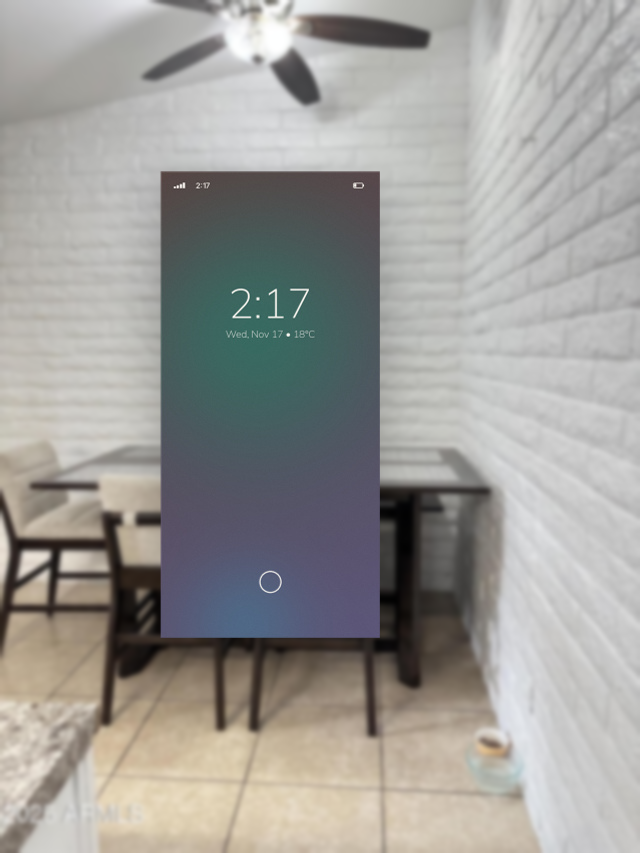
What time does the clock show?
2:17
